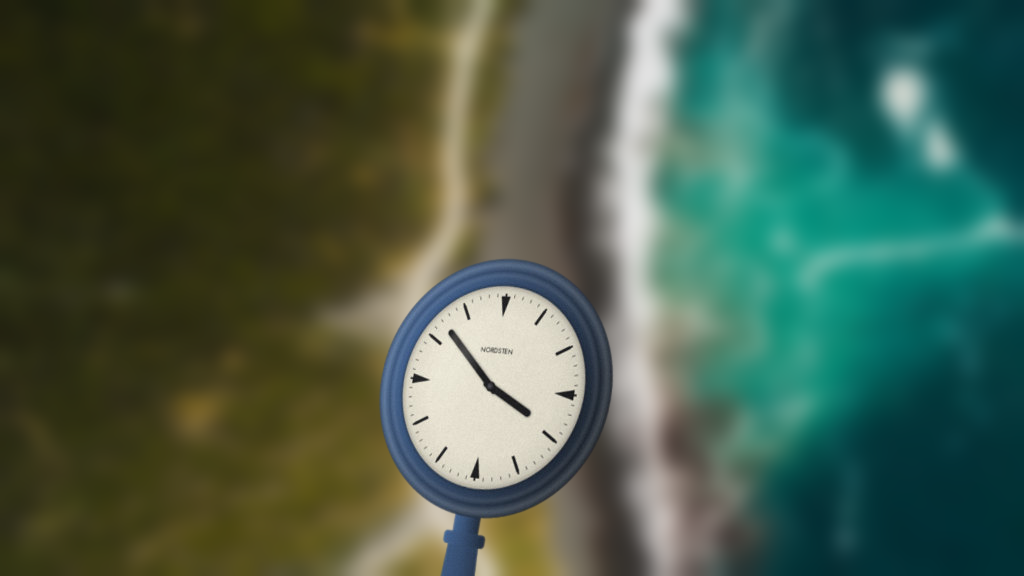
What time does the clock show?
3:52
